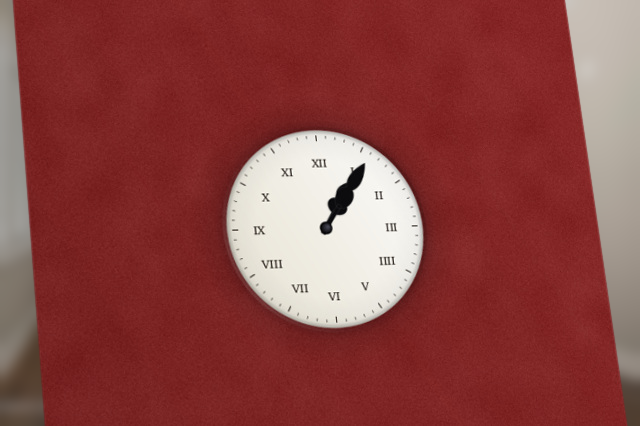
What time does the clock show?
1:06
